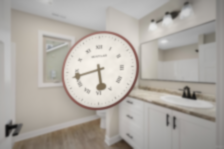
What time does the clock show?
5:43
